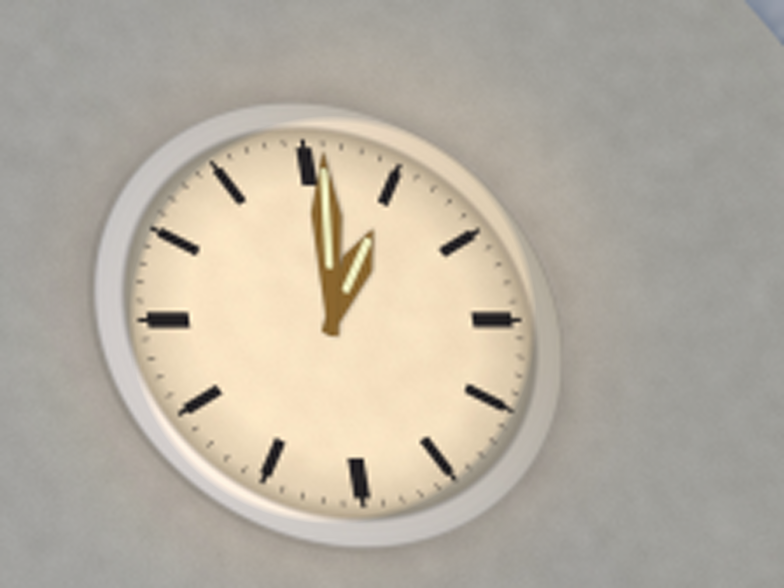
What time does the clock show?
1:01
